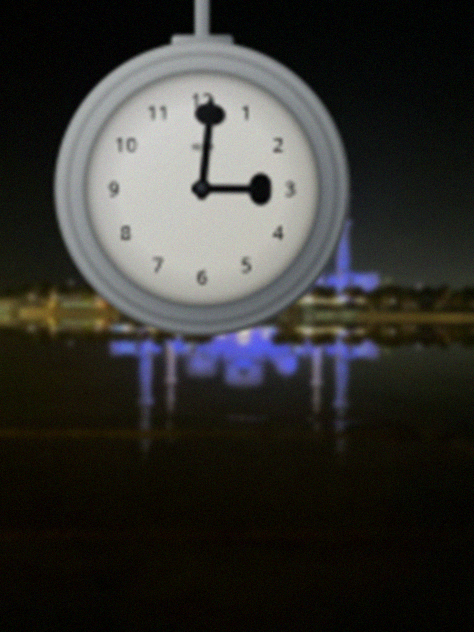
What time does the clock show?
3:01
